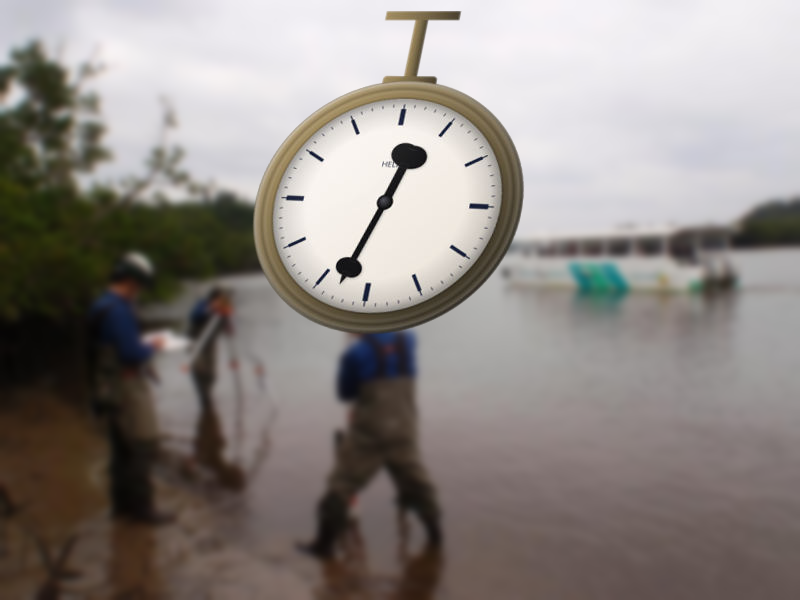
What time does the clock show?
12:33
